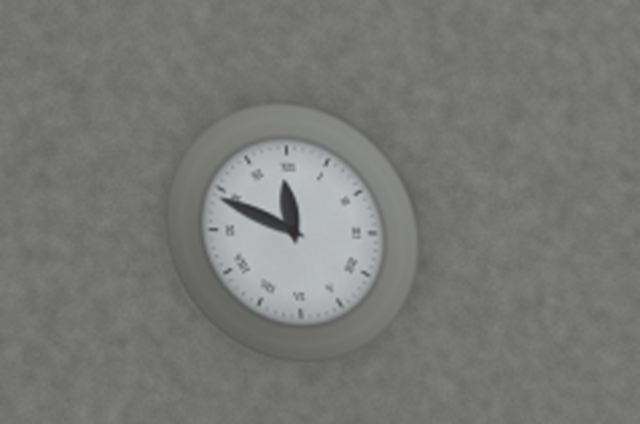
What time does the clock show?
11:49
